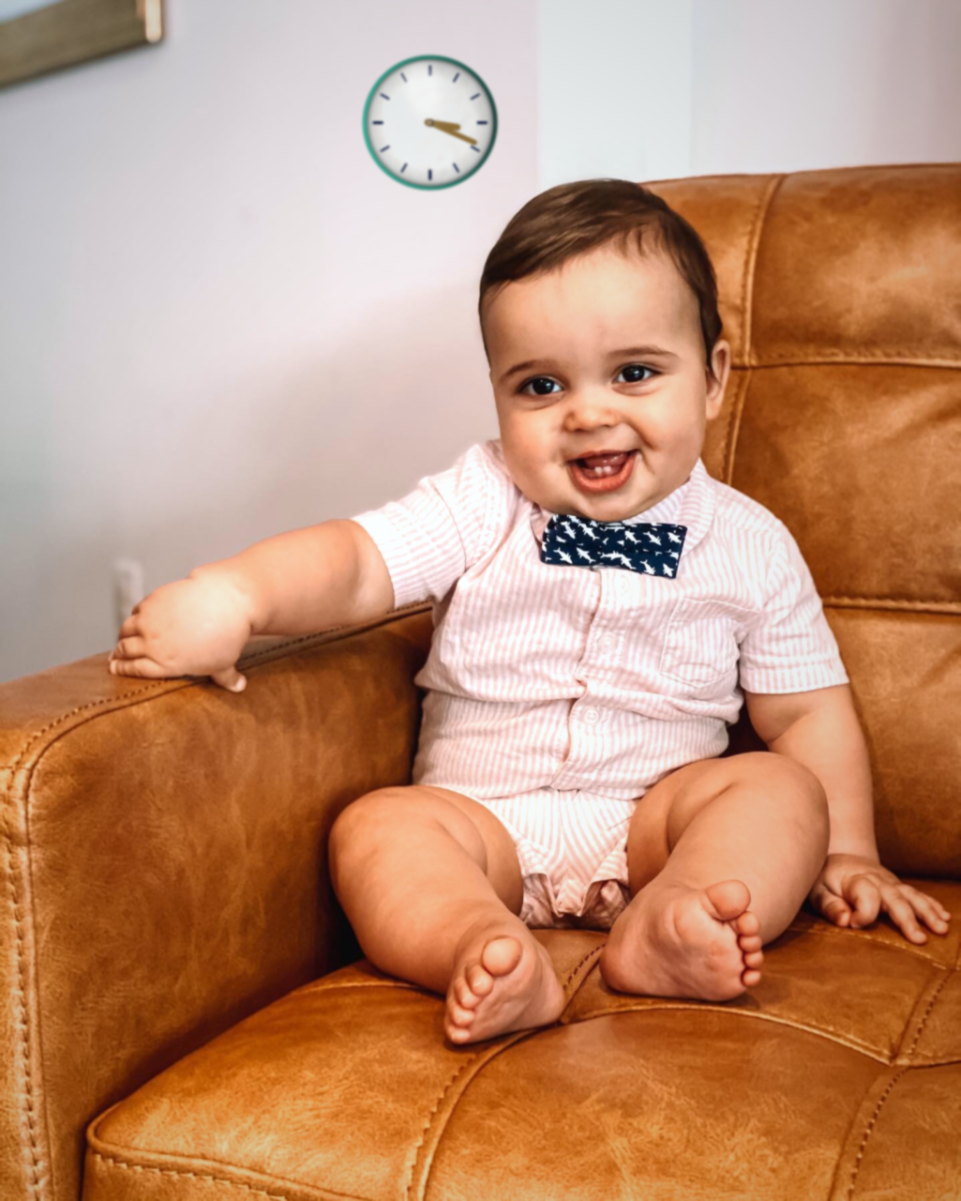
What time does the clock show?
3:19
